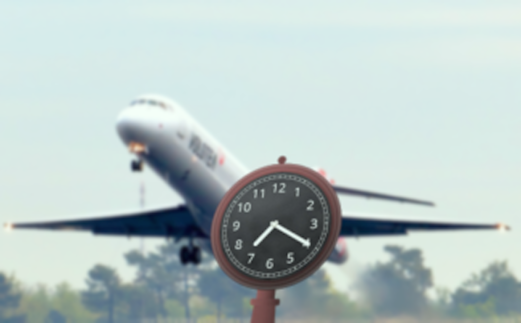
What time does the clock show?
7:20
